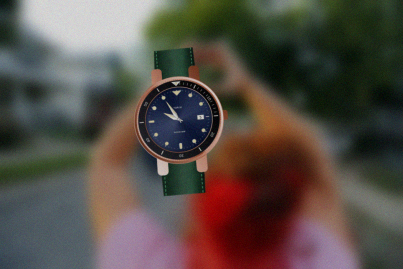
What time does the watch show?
9:55
